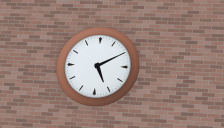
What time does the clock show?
5:10
